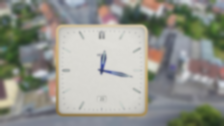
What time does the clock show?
12:17
